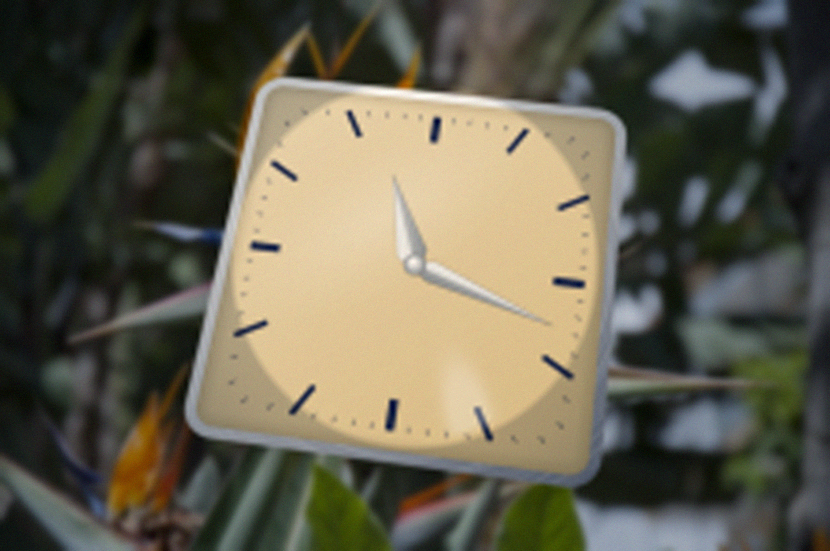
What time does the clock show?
11:18
